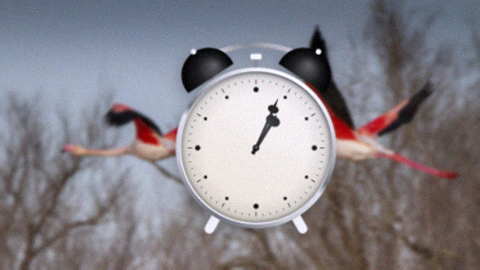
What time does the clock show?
1:04
